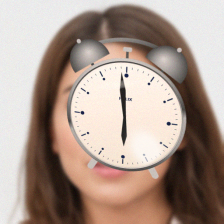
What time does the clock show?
5:59
